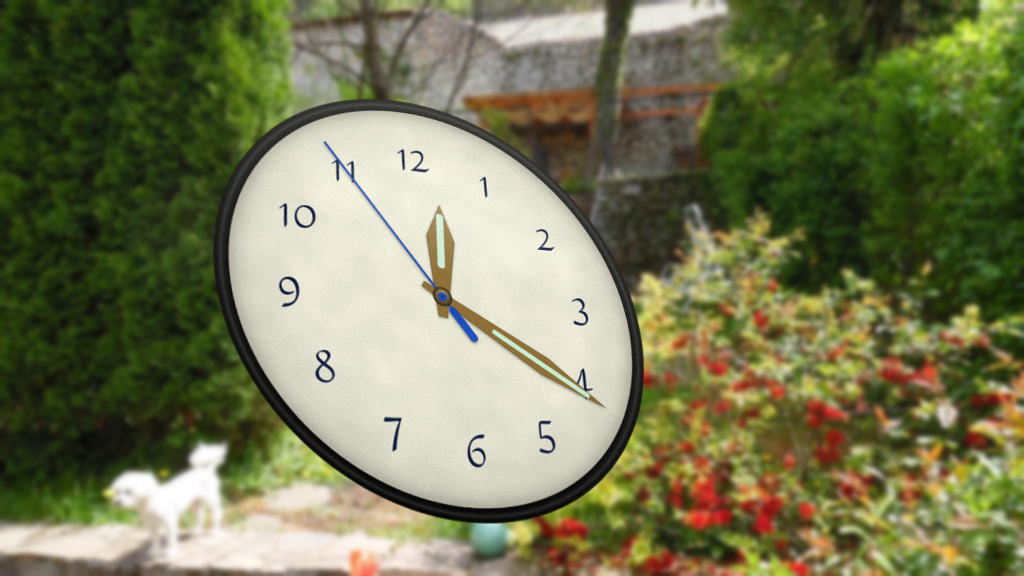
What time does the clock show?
12:20:55
